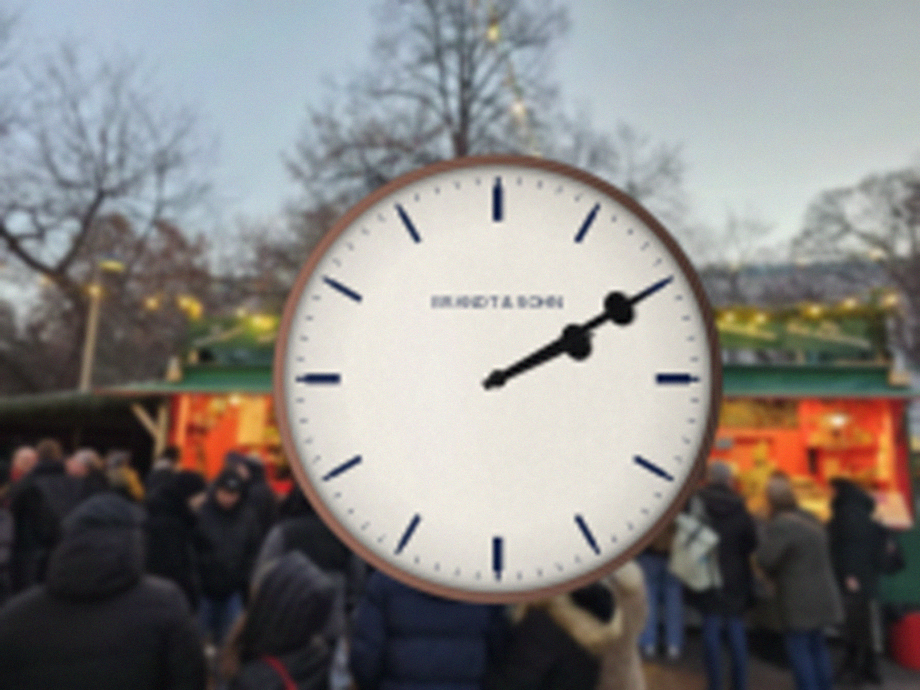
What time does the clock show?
2:10
